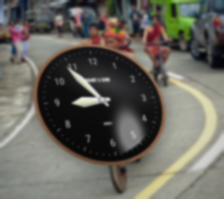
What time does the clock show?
8:54
